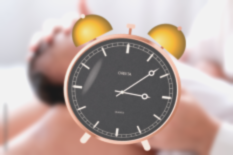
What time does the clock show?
3:08
